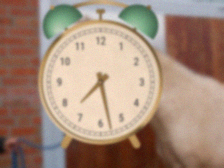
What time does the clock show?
7:28
